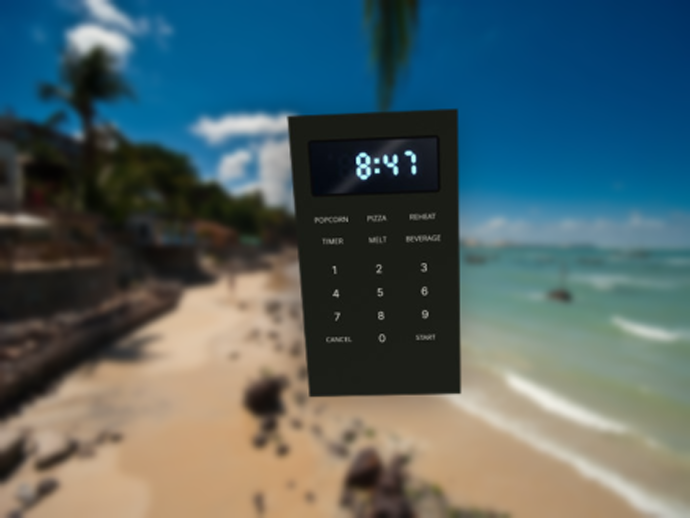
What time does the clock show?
8:47
